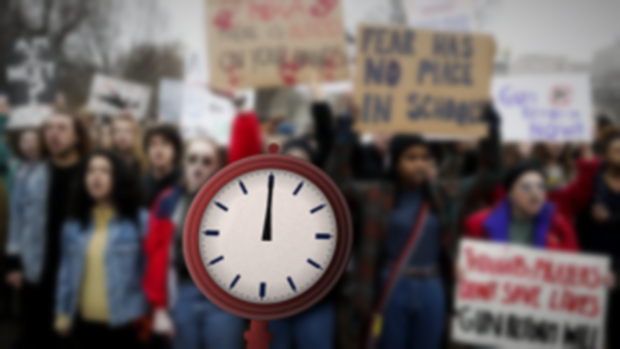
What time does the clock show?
12:00
